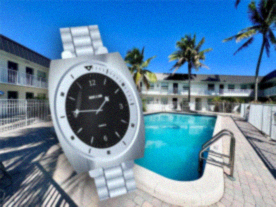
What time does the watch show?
1:46
